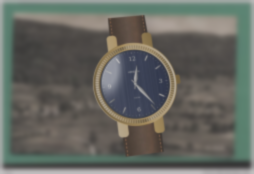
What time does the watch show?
12:24
